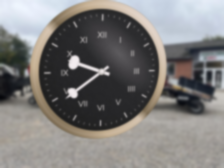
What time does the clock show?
9:39
